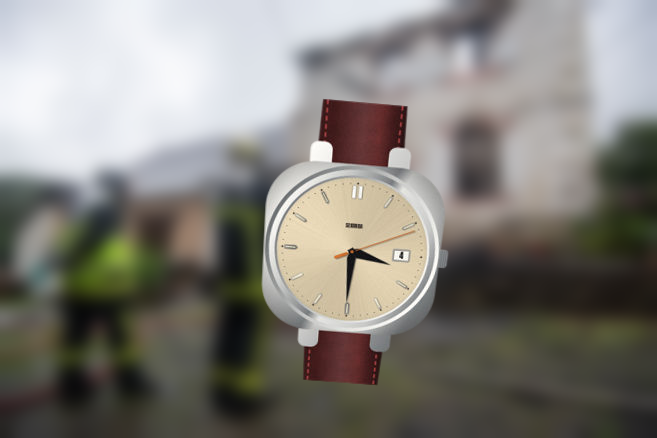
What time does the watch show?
3:30:11
